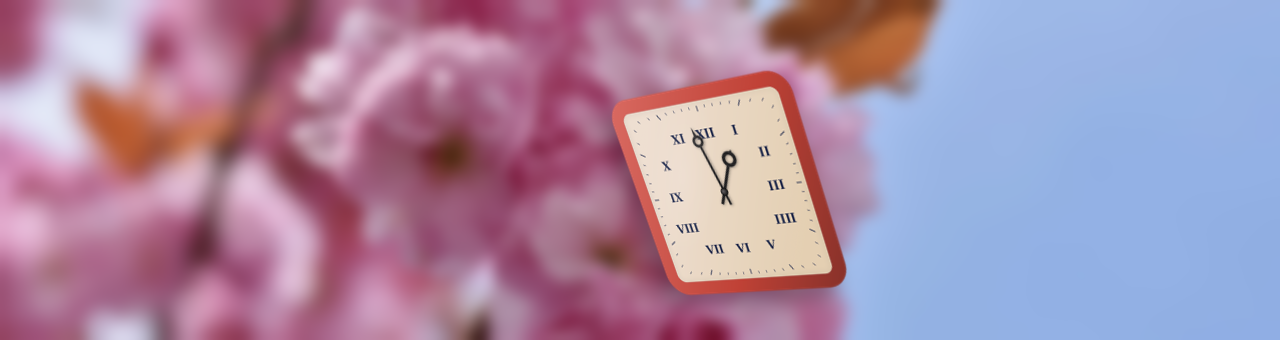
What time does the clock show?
12:58
